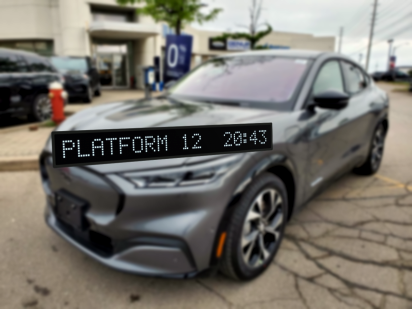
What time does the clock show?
20:43
